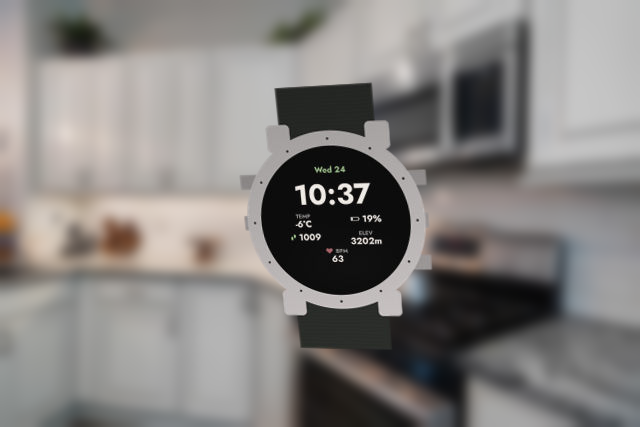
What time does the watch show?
10:37
